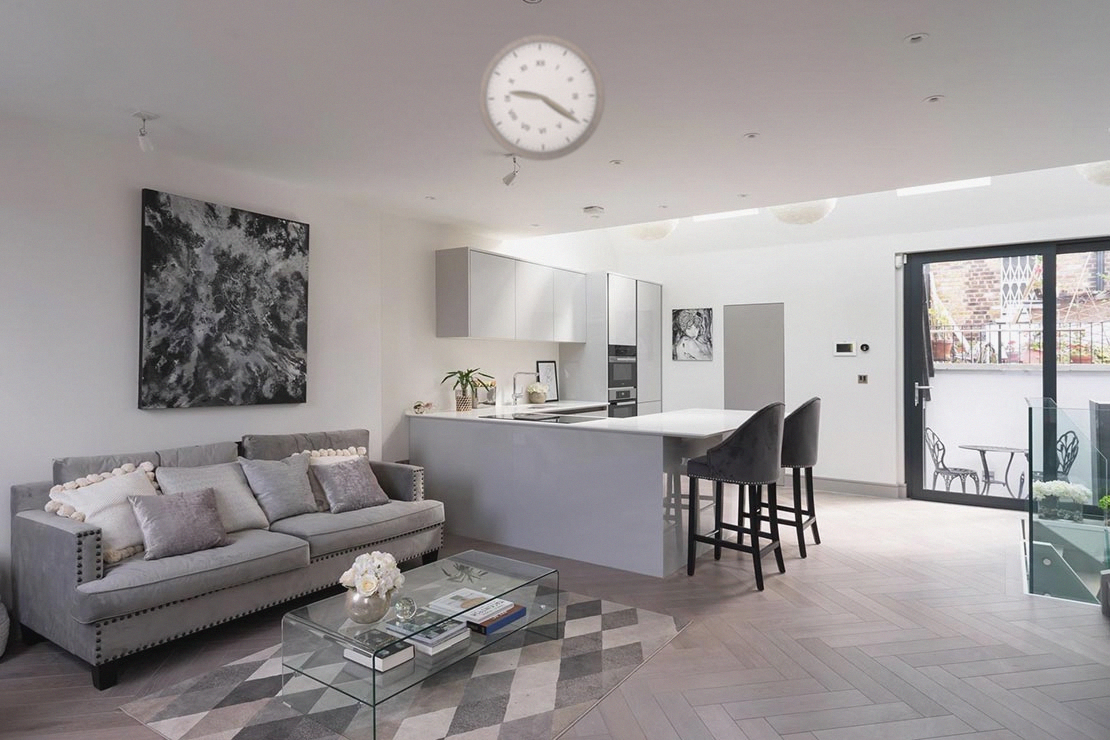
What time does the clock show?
9:21
